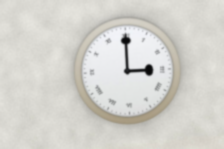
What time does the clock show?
3:00
